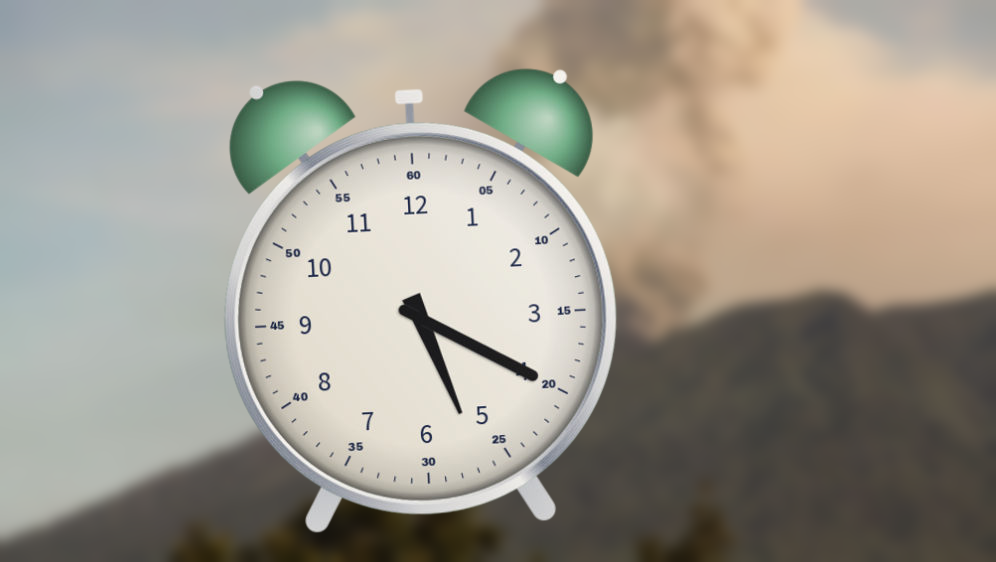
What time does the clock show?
5:20
